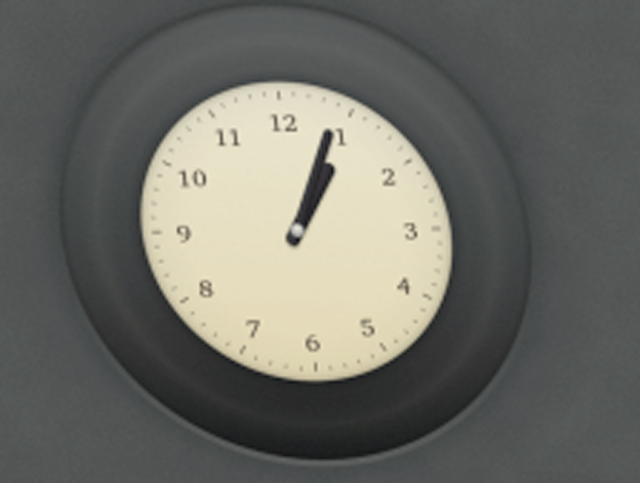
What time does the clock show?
1:04
